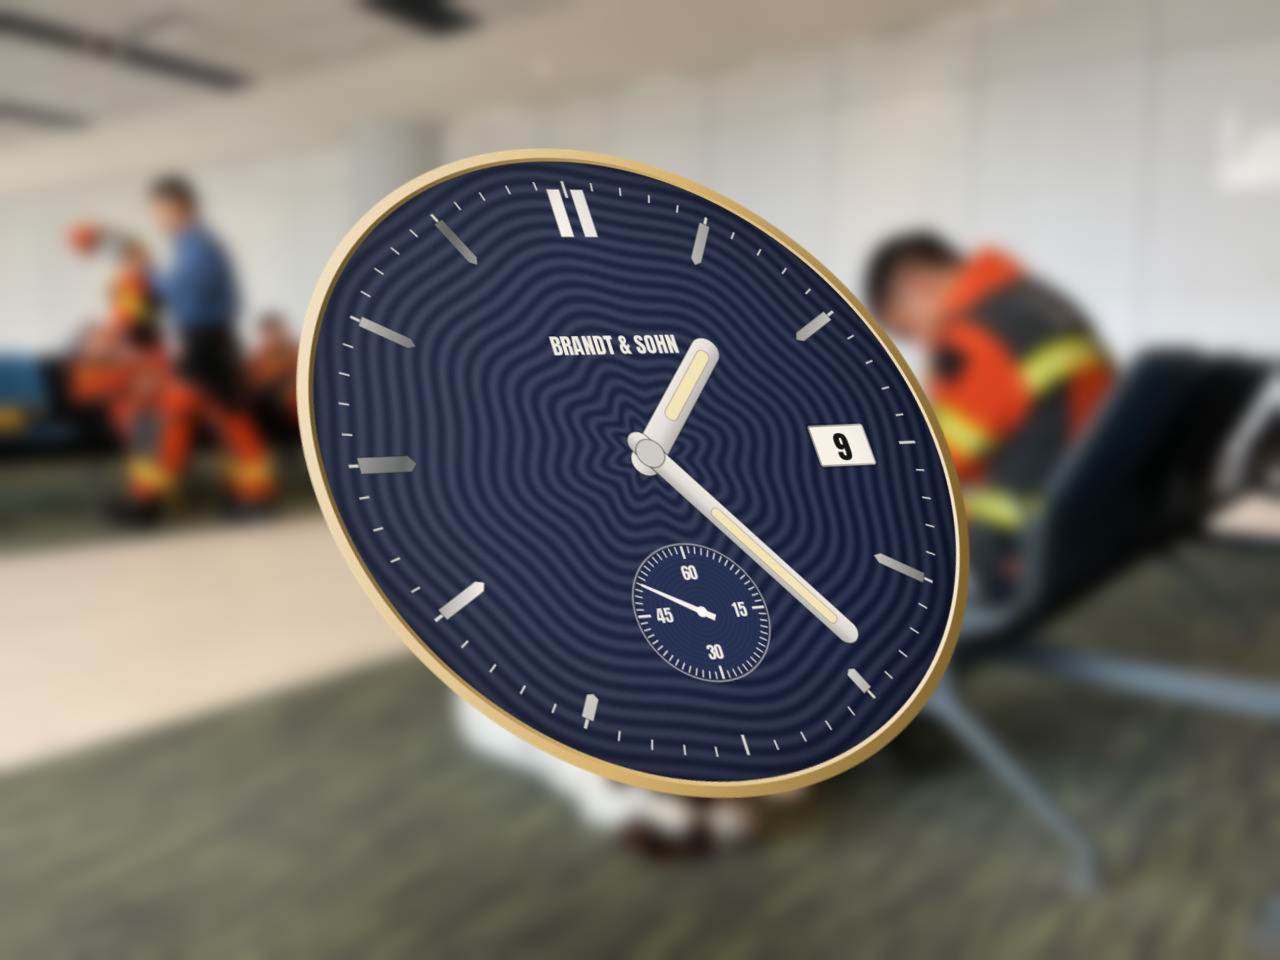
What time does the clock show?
1:23:50
